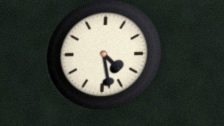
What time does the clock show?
4:28
